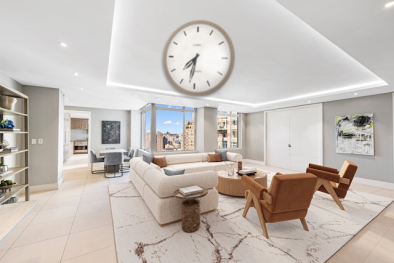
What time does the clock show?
7:32
